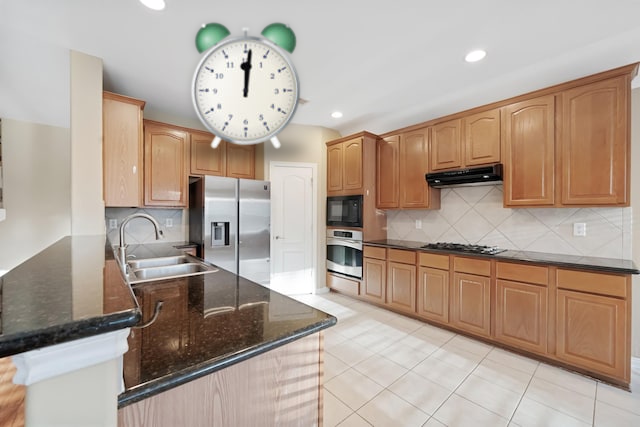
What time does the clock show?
12:01
